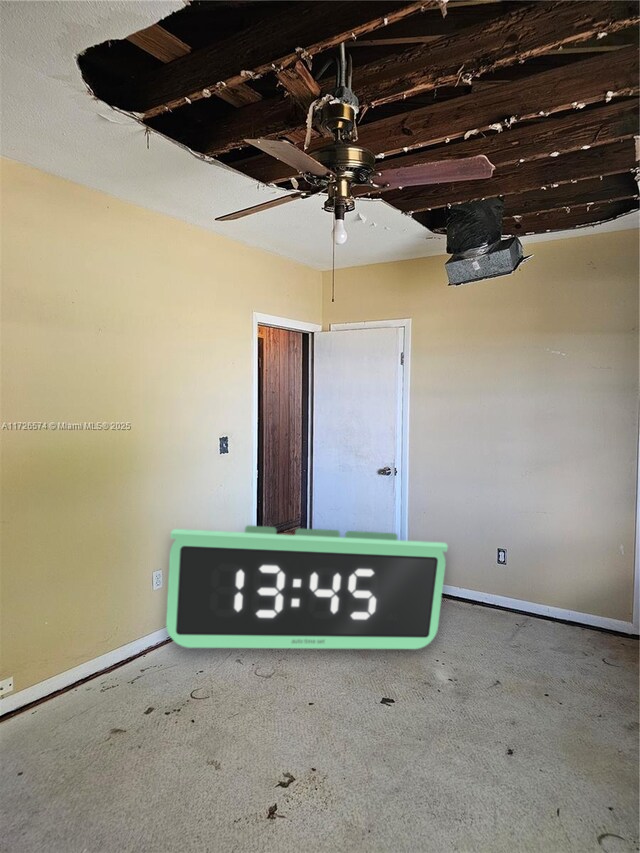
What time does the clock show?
13:45
